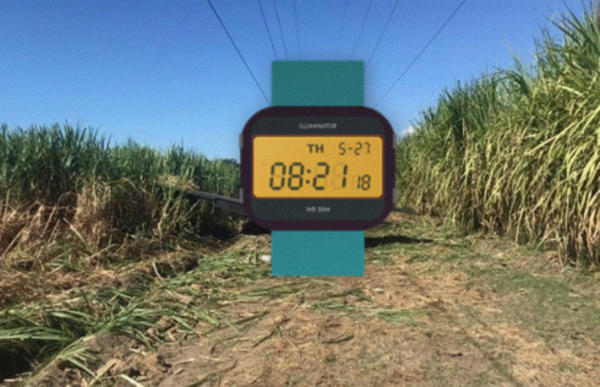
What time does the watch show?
8:21:18
